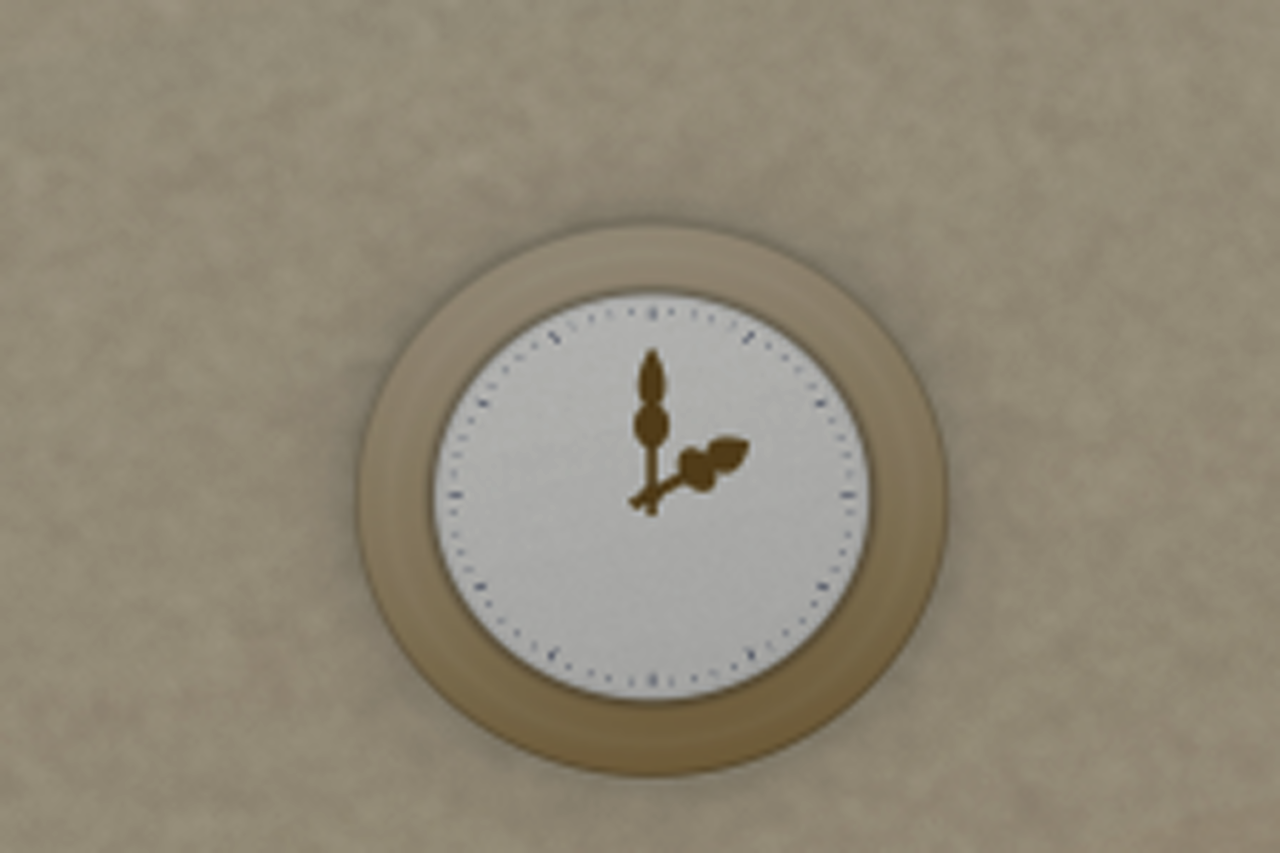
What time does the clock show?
2:00
